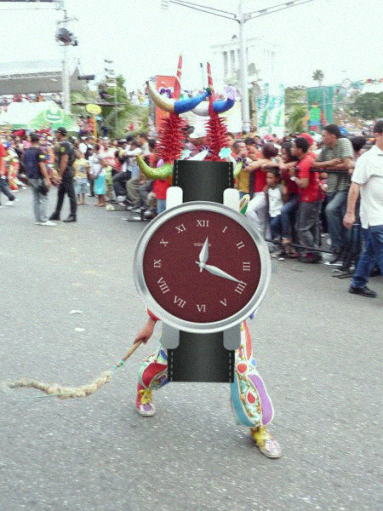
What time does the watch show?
12:19
